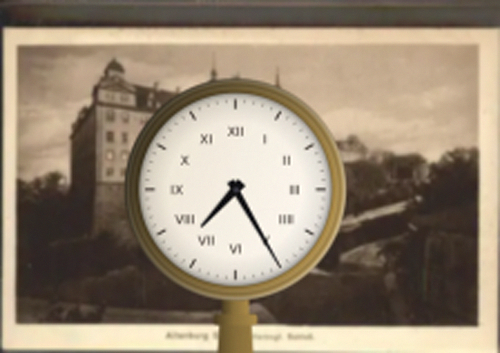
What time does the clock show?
7:25
